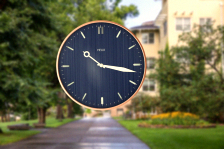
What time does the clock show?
10:17
